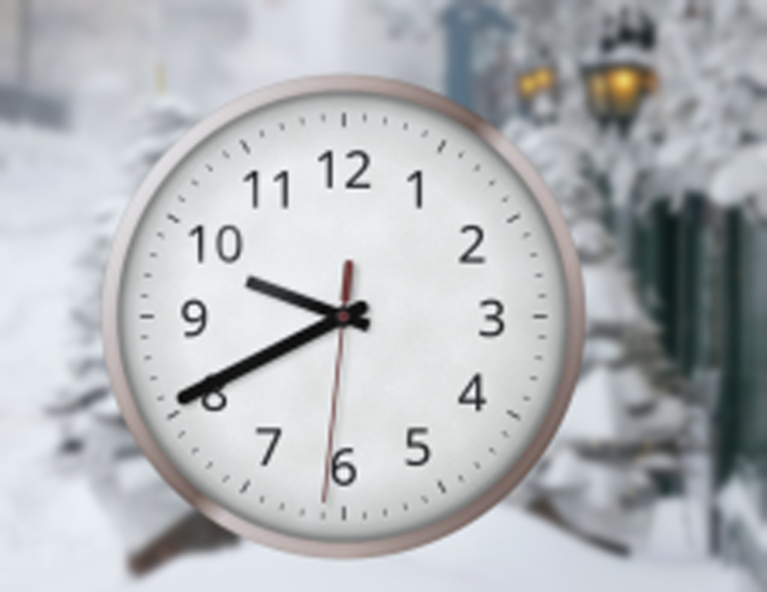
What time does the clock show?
9:40:31
